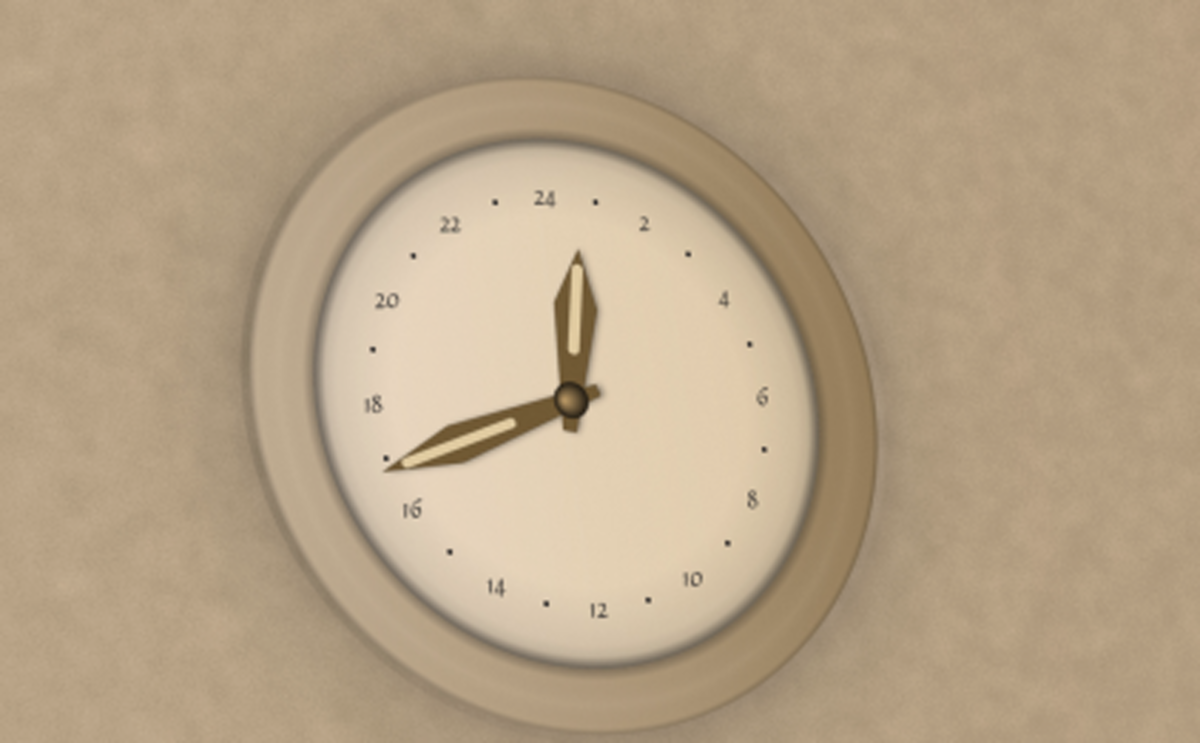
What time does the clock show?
0:42
